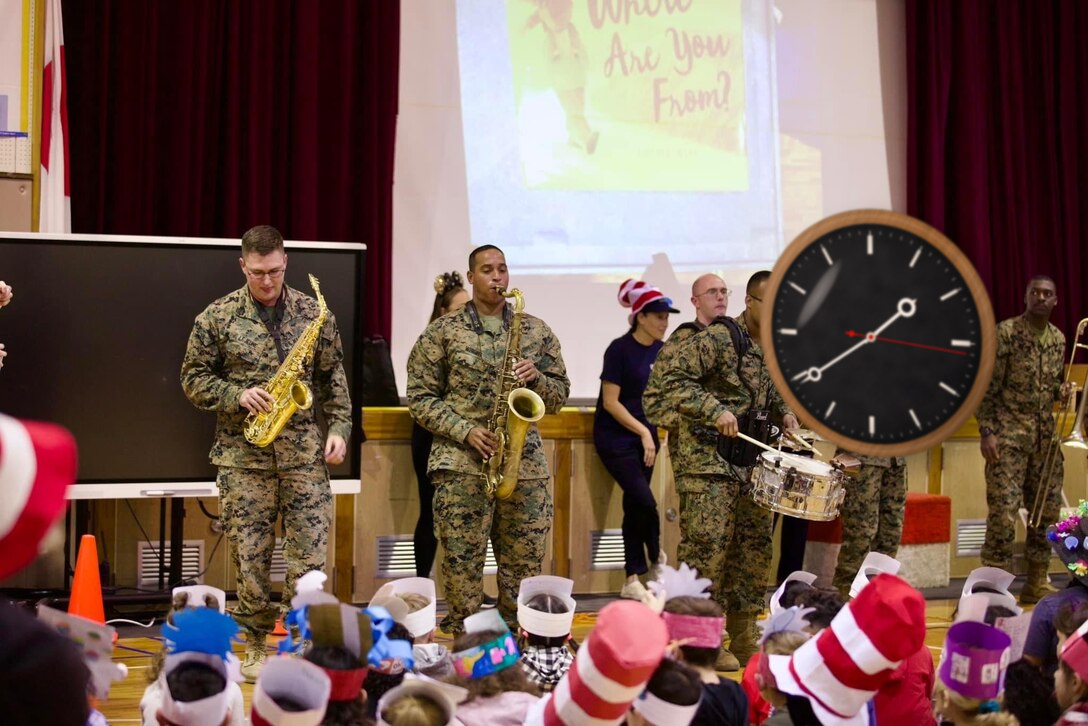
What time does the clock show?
1:39:16
